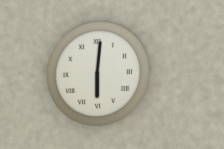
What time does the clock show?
6:01
